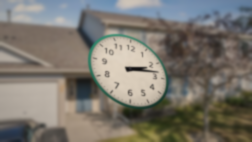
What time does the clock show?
2:13
